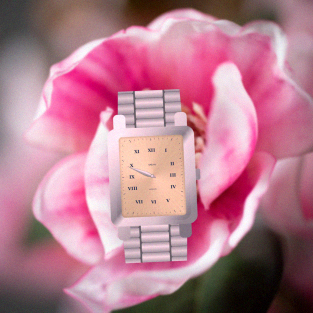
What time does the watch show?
9:49
